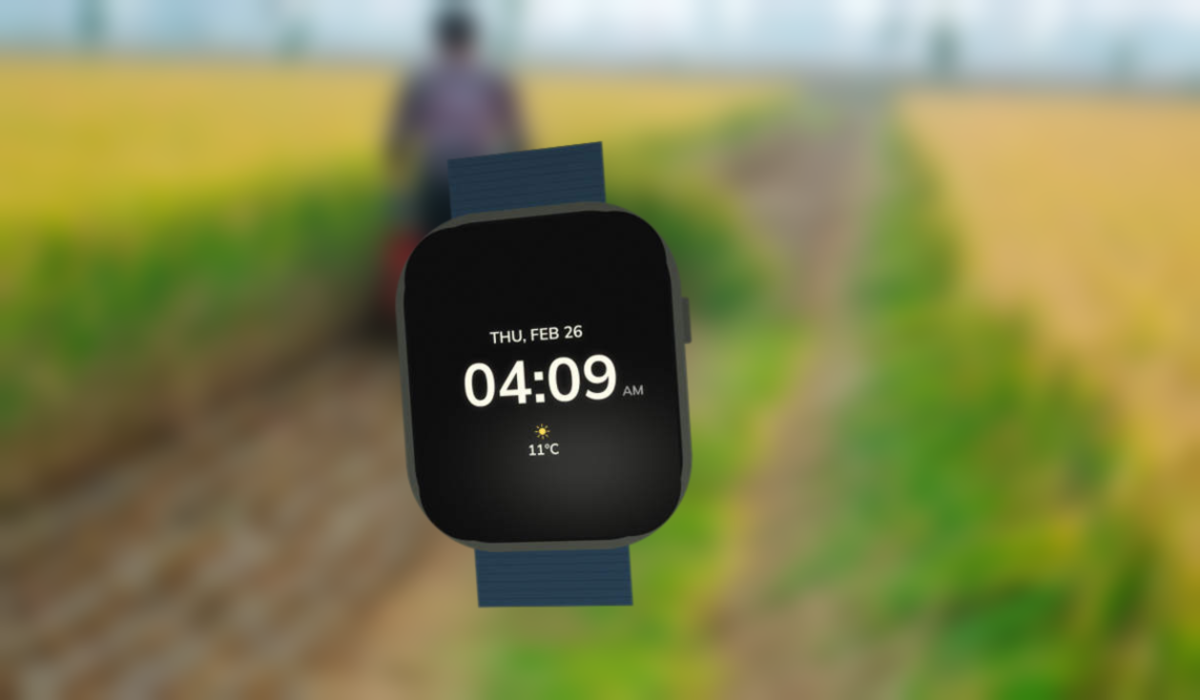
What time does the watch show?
4:09
